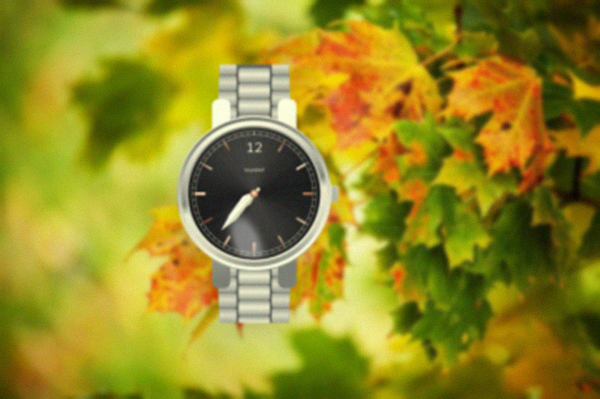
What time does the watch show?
7:37
